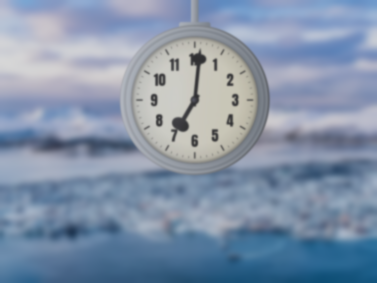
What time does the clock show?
7:01
